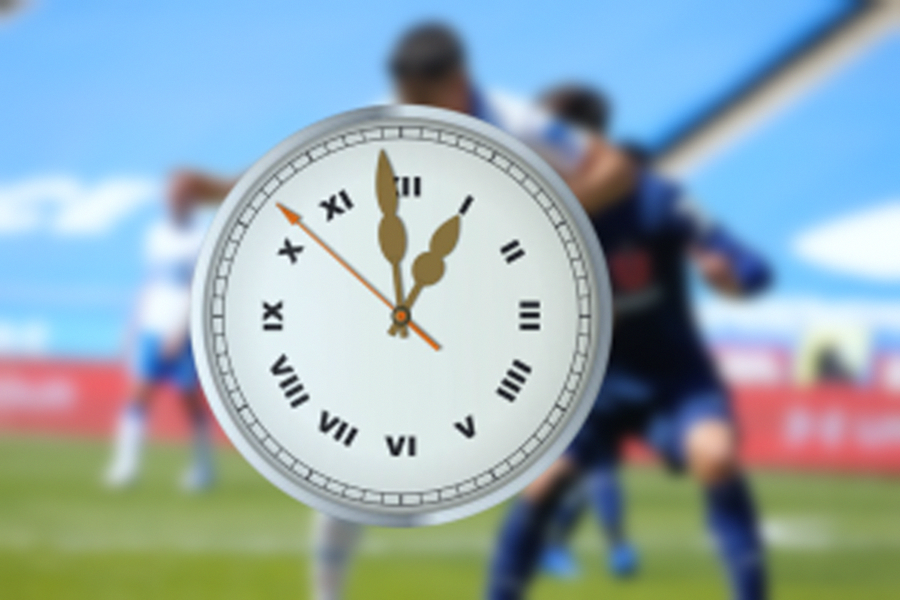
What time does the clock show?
12:58:52
